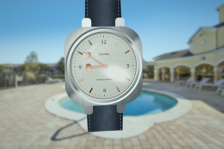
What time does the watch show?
8:51
